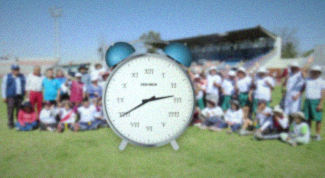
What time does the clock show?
2:40
